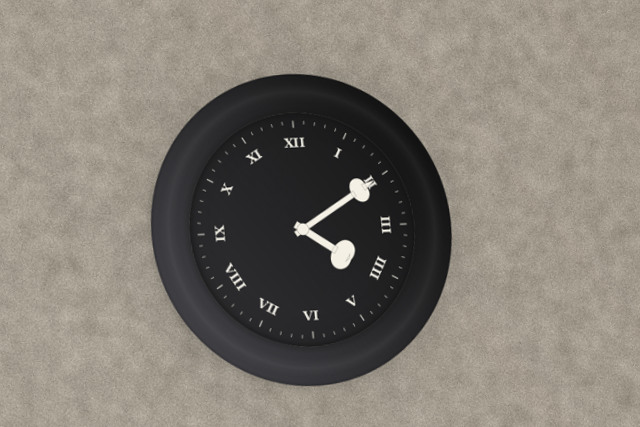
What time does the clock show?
4:10
